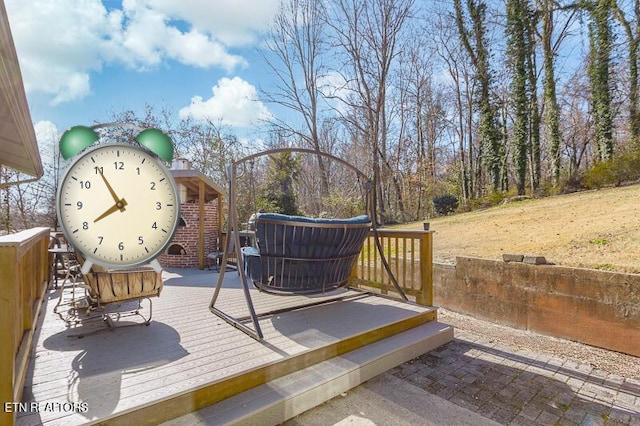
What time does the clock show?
7:55
